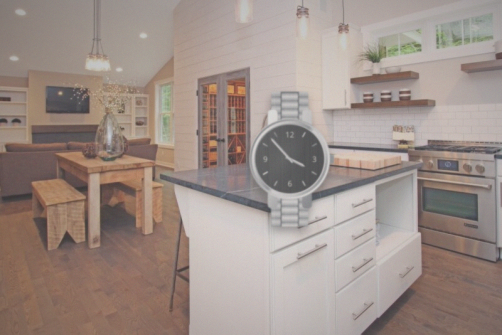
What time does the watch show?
3:53
